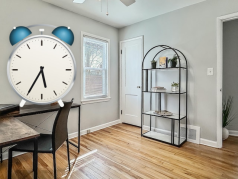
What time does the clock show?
5:35
